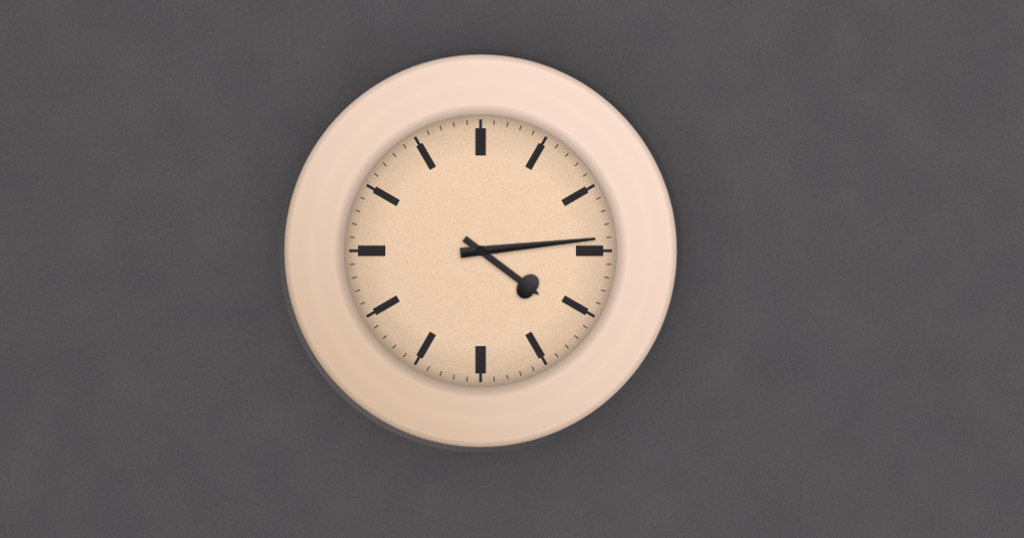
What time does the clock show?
4:14
